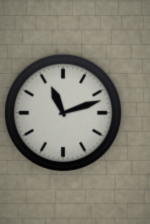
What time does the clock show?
11:12
